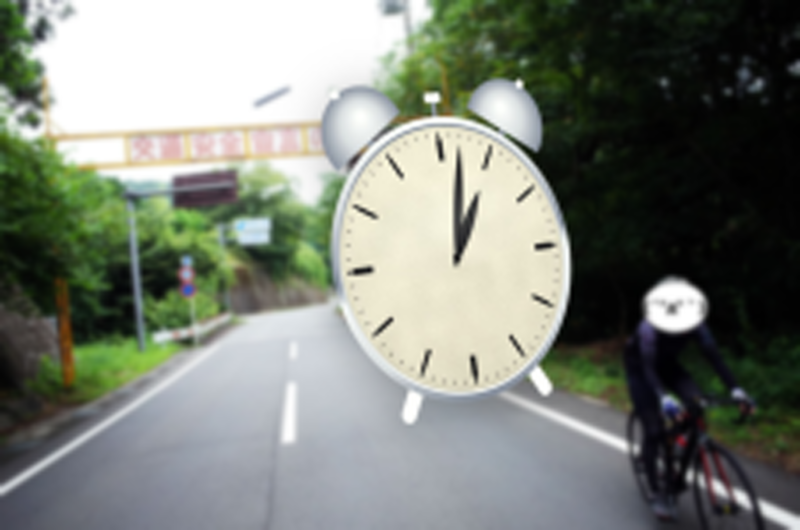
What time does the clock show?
1:02
